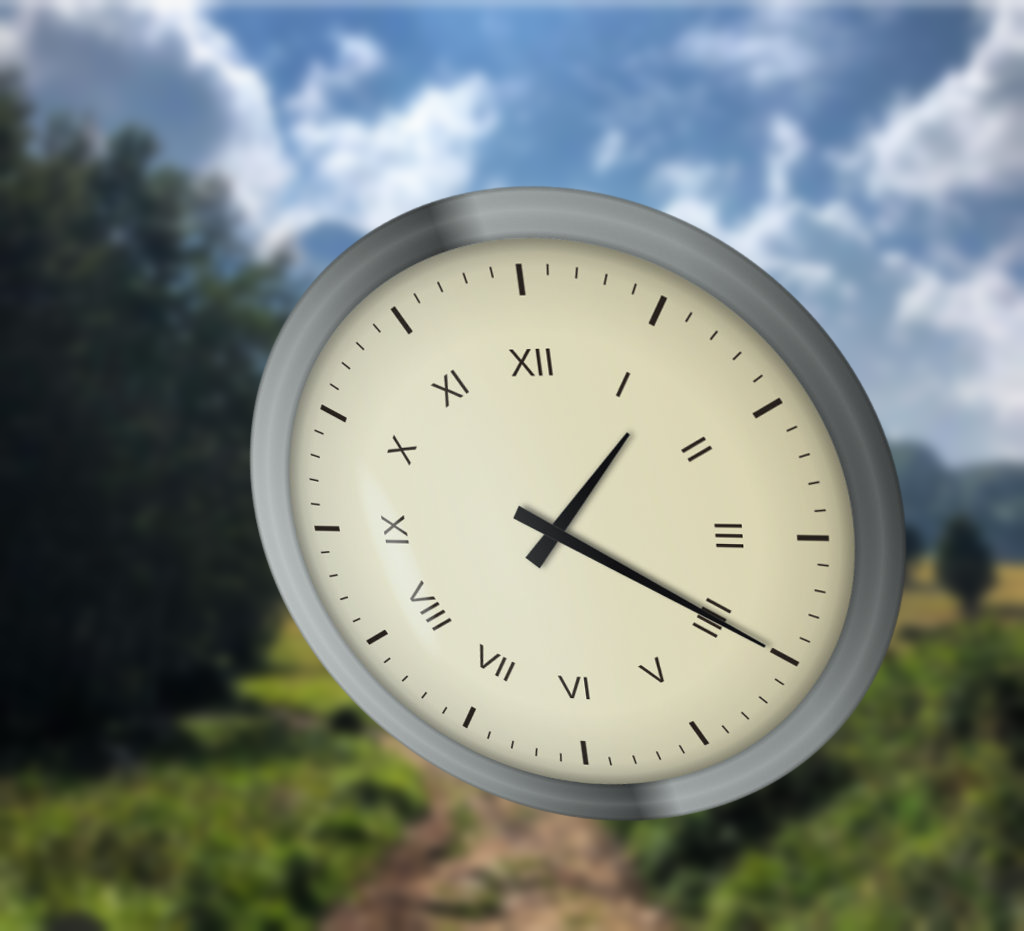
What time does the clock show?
1:20
